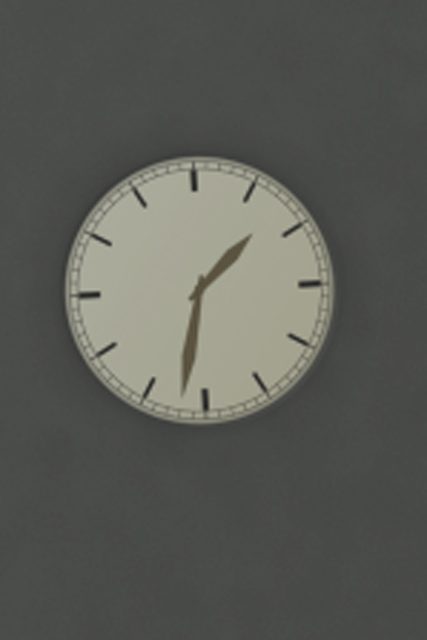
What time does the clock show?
1:32
